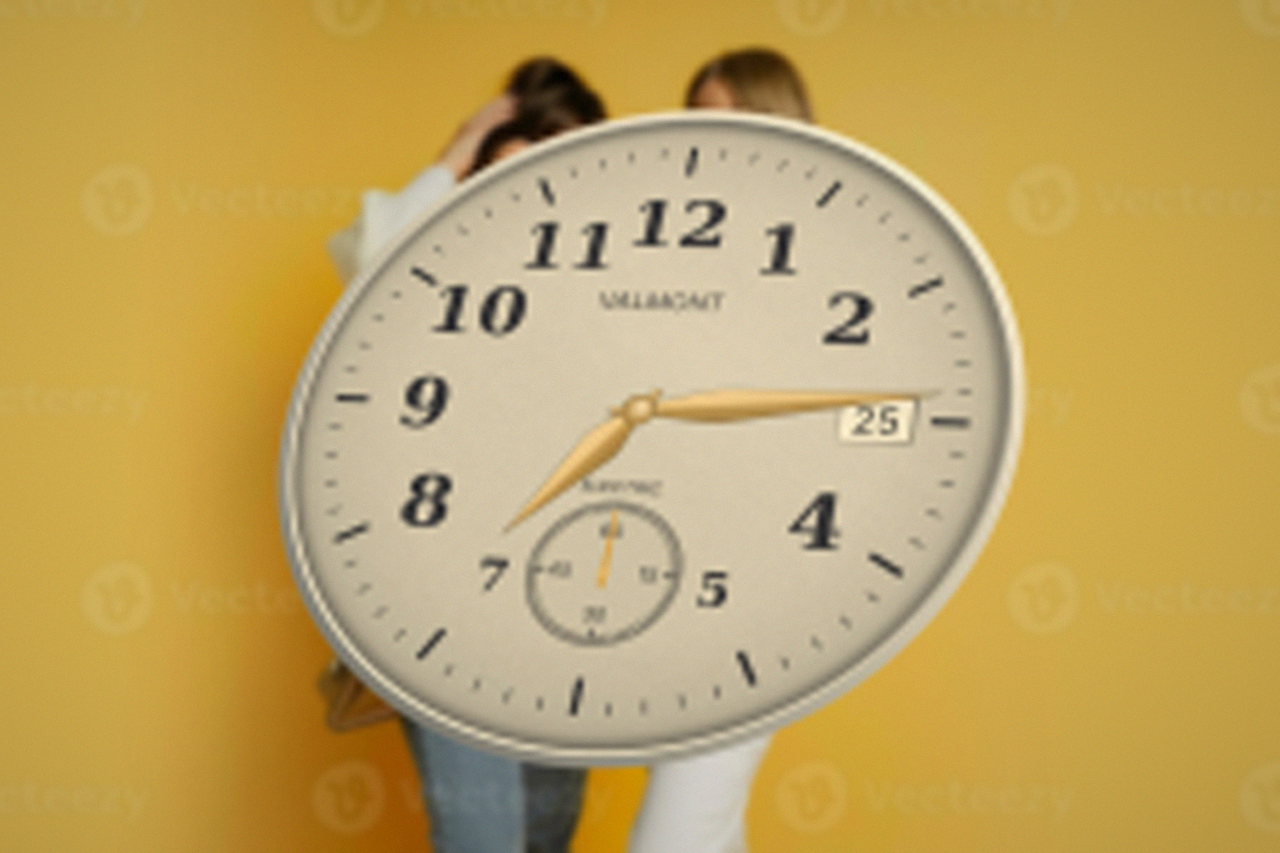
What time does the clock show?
7:14
